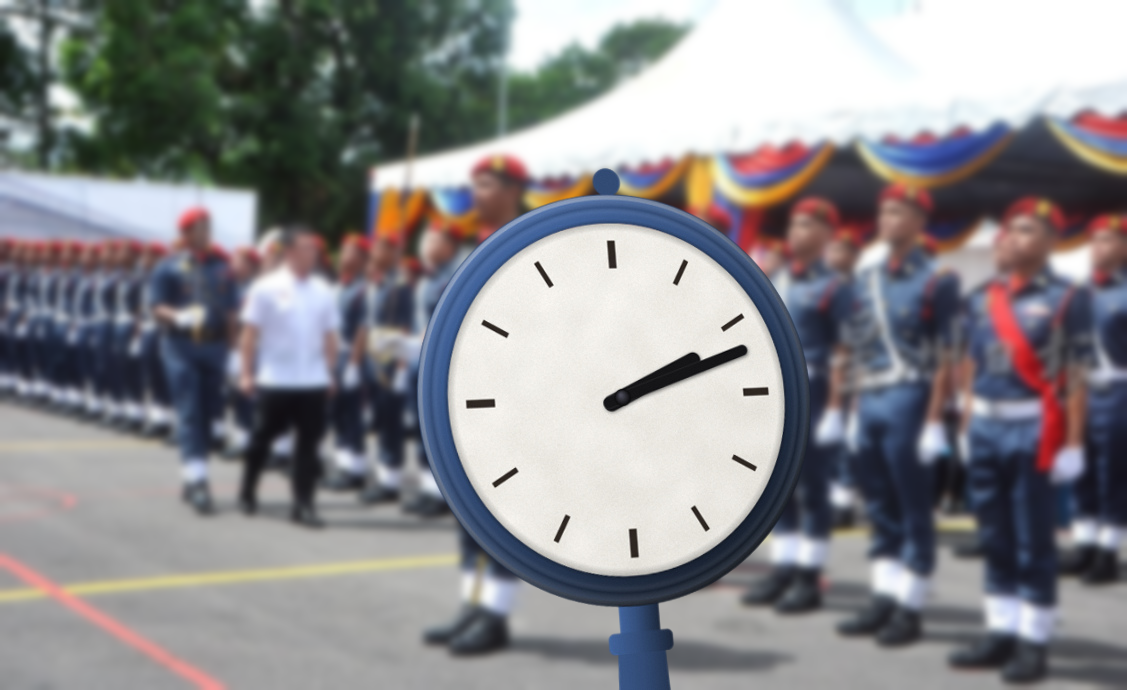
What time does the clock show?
2:12
